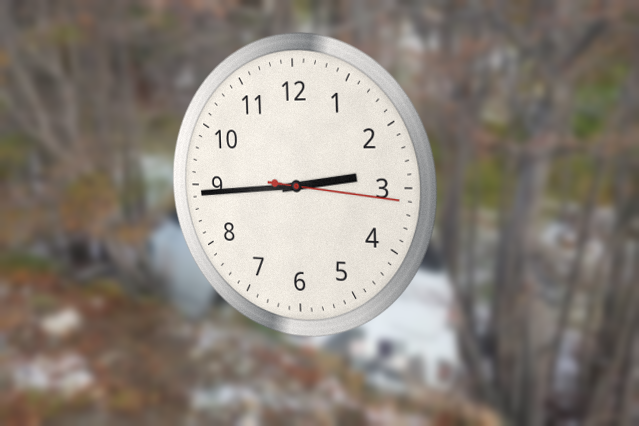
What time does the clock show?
2:44:16
